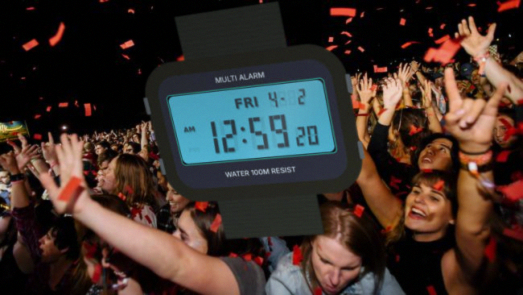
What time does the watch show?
12:59:20
